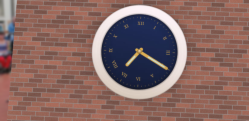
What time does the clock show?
7:20
